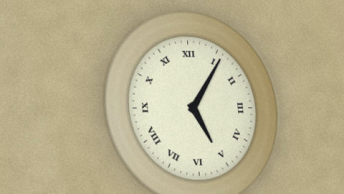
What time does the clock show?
5:06
